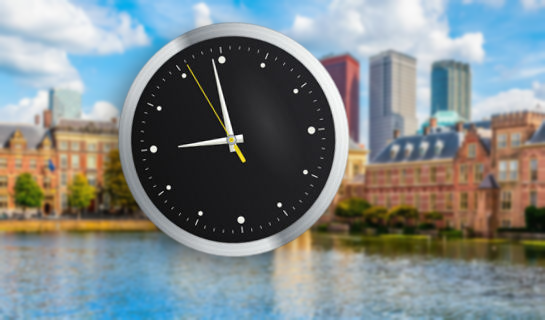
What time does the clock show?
8:58:56
